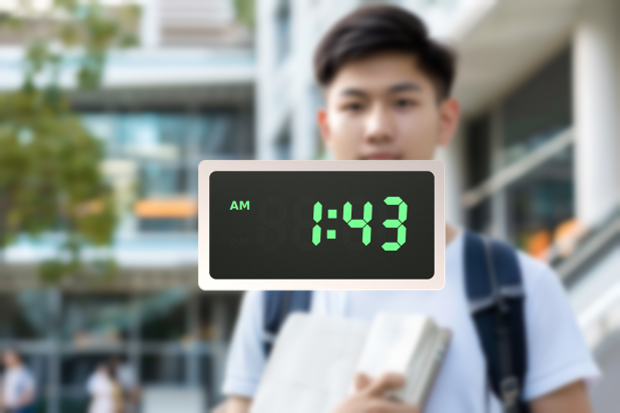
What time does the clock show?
1:43
